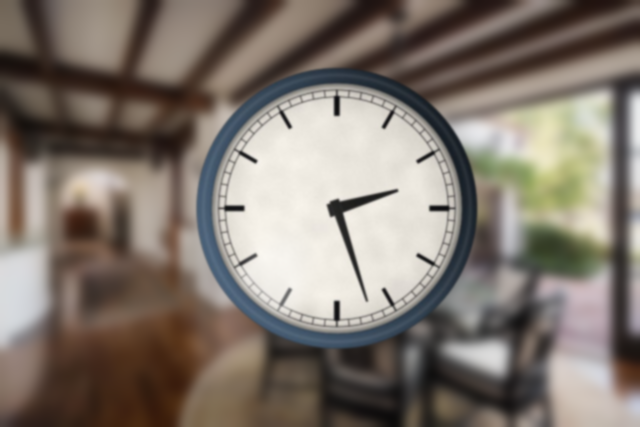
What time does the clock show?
2:27
